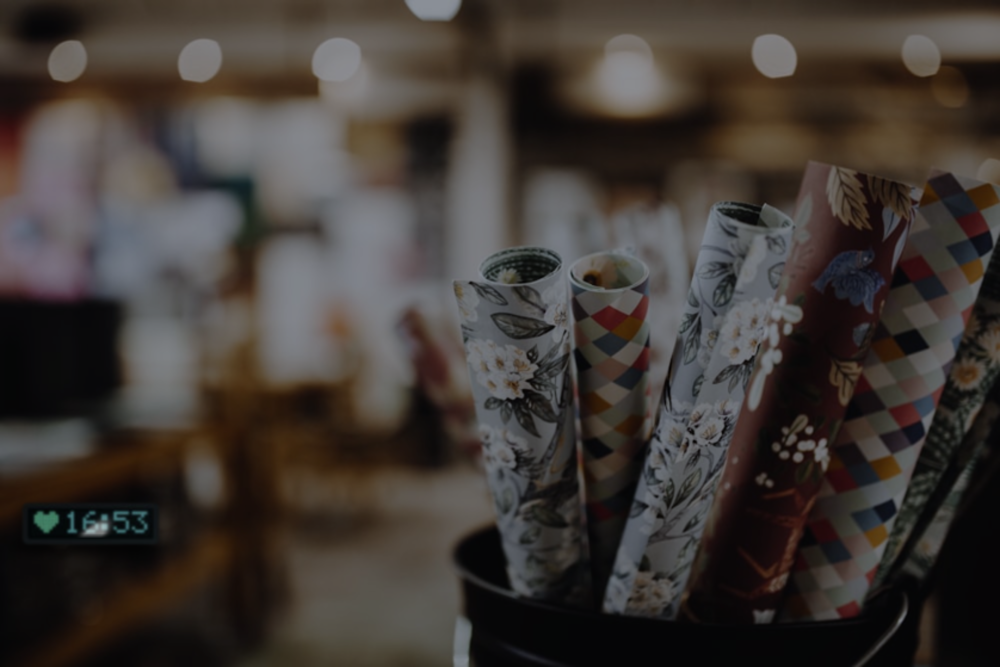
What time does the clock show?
16:53
